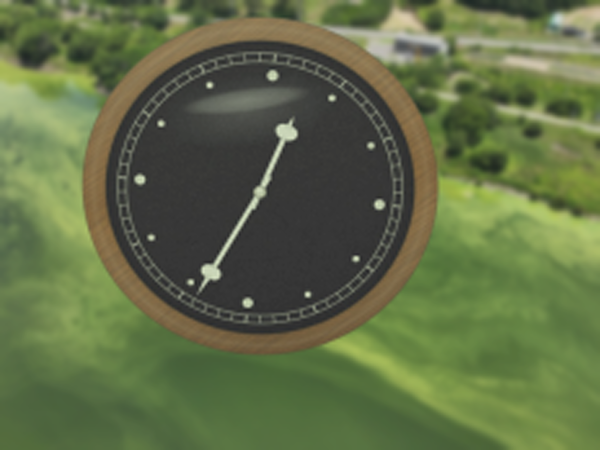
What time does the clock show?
12:34
